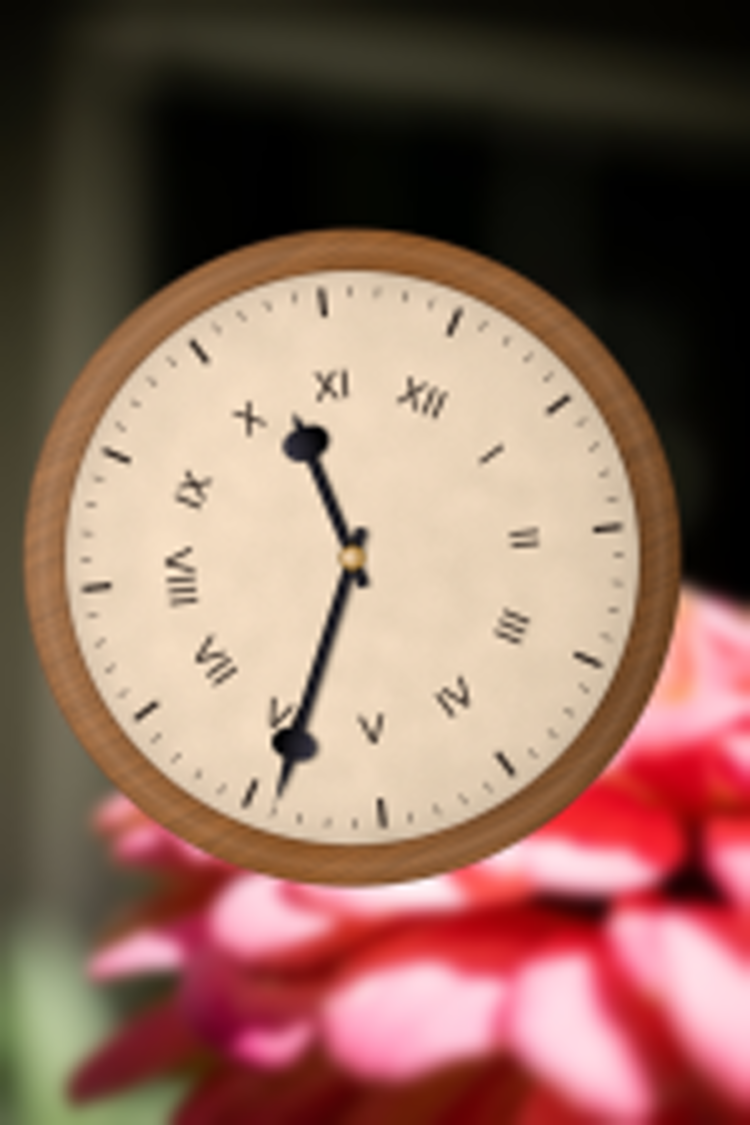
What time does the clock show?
10:29
